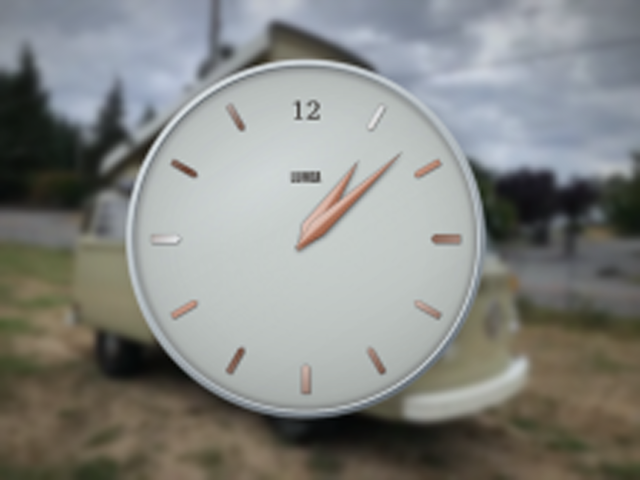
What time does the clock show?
1:08
